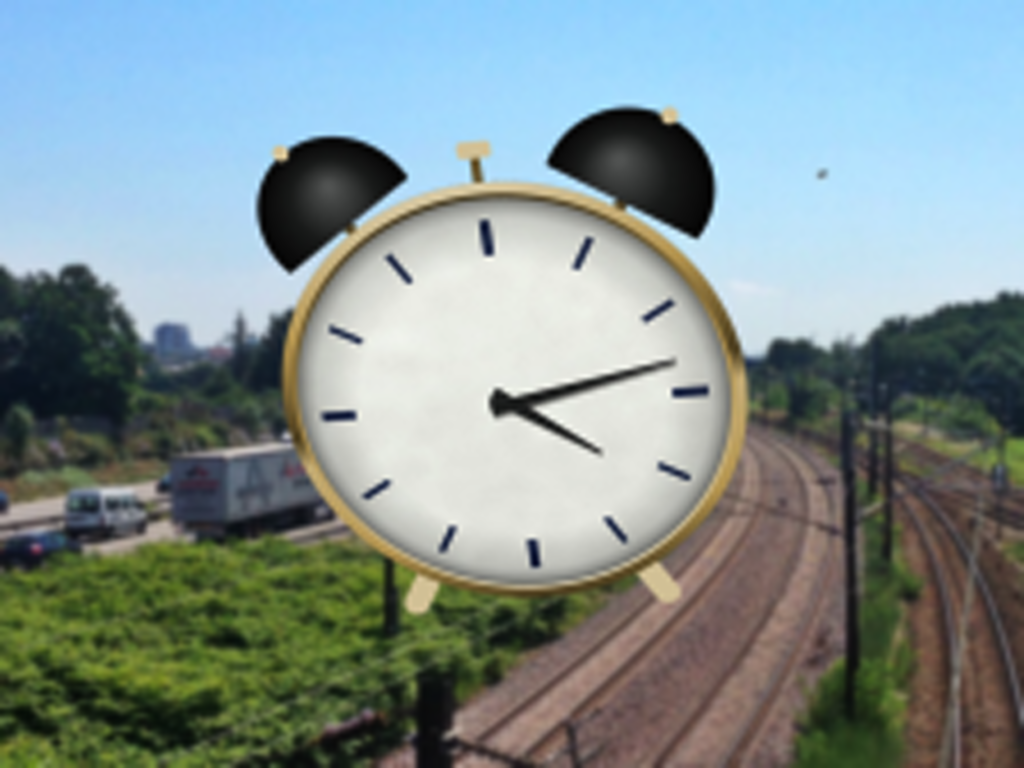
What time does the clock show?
4:13
